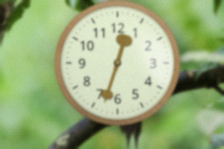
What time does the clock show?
12:33
